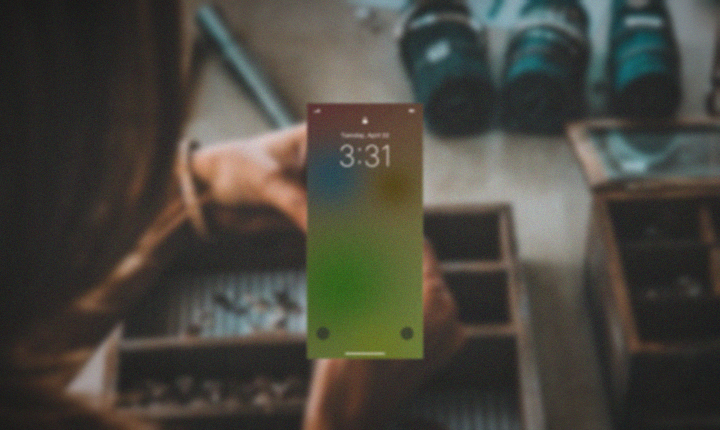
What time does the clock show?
3:31
